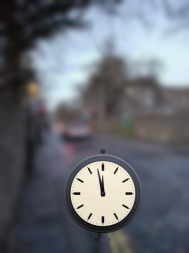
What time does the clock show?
11:58
